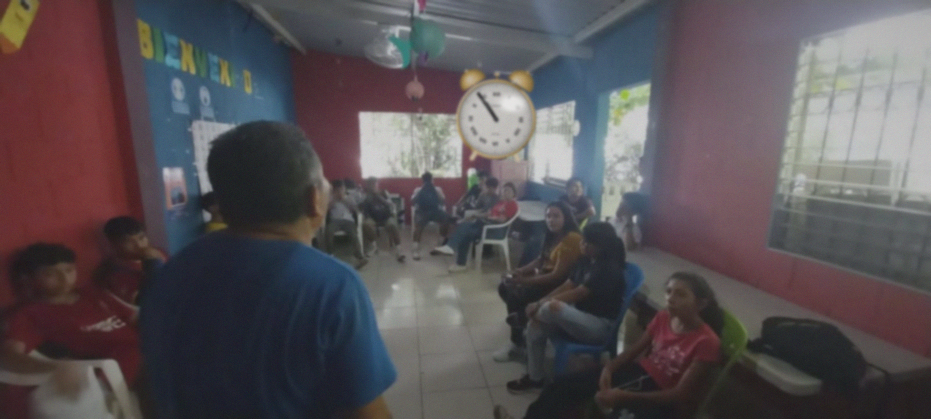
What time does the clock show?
10:54
